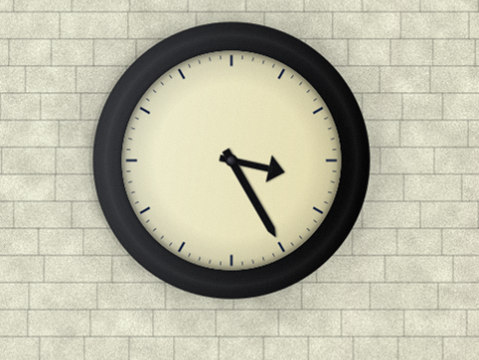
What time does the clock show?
3:25
